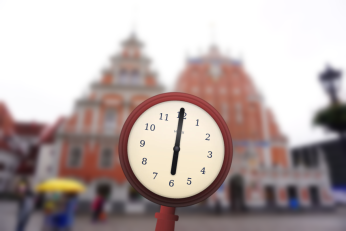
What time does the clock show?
6:00
